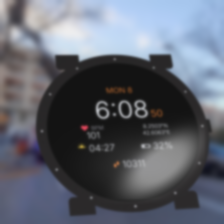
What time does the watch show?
6:08
